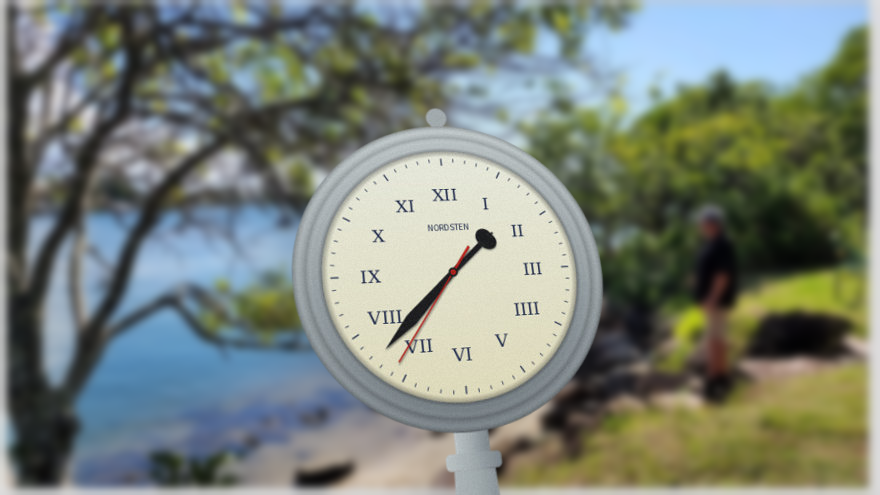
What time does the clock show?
1:37:36
